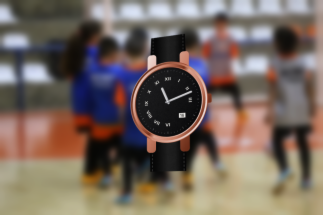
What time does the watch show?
11:12
